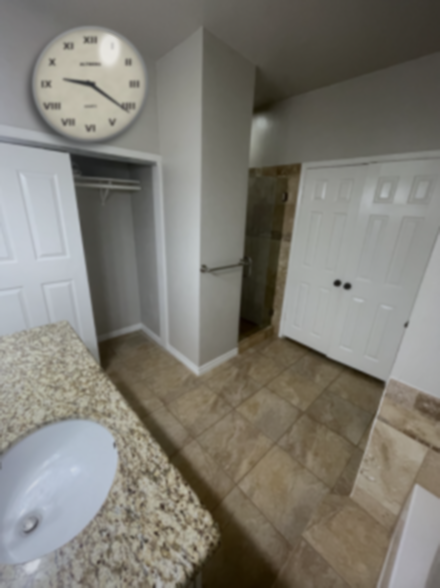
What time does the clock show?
9:21
